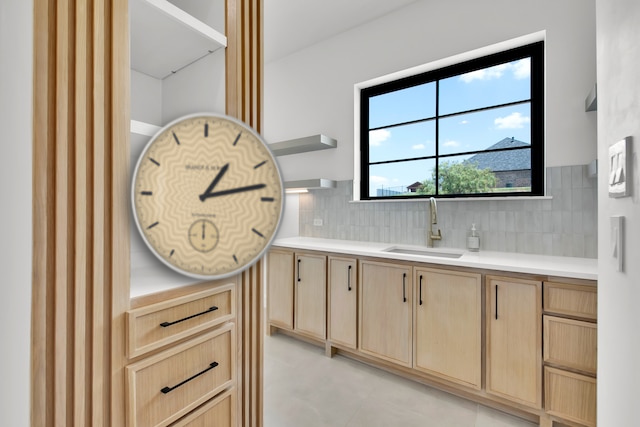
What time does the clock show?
1:13
